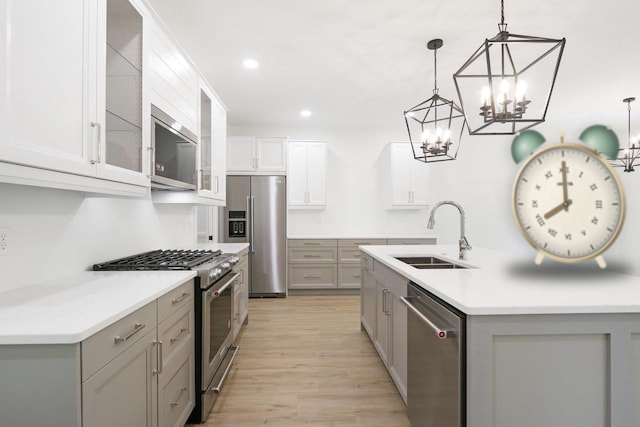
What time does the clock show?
8:00
